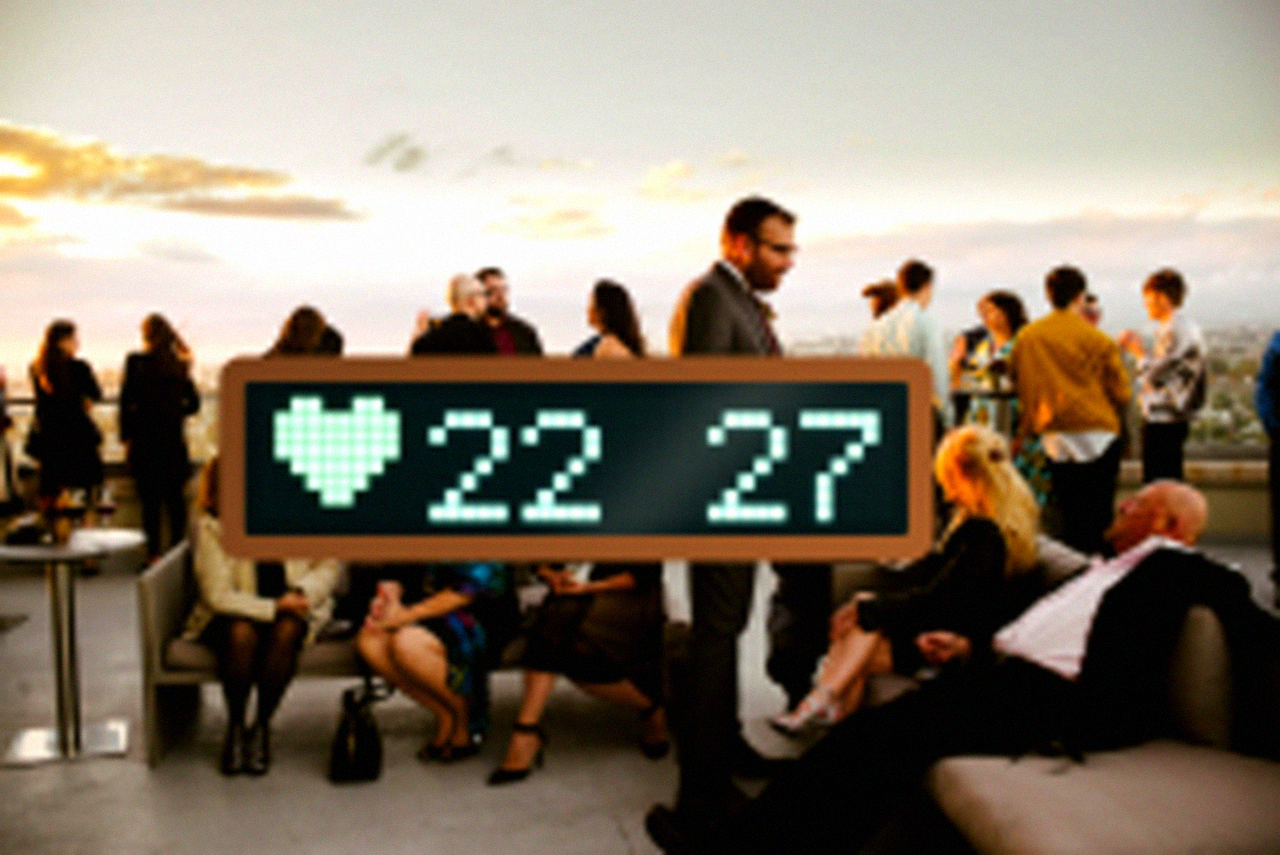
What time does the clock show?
22:27
